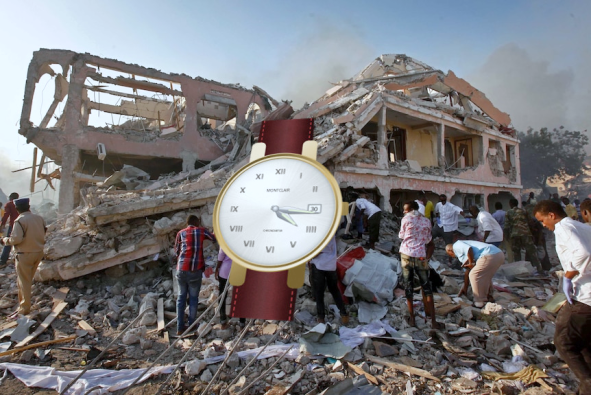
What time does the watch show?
4:16
